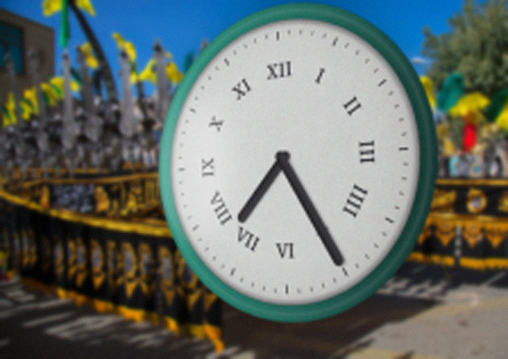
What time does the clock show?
7:25
